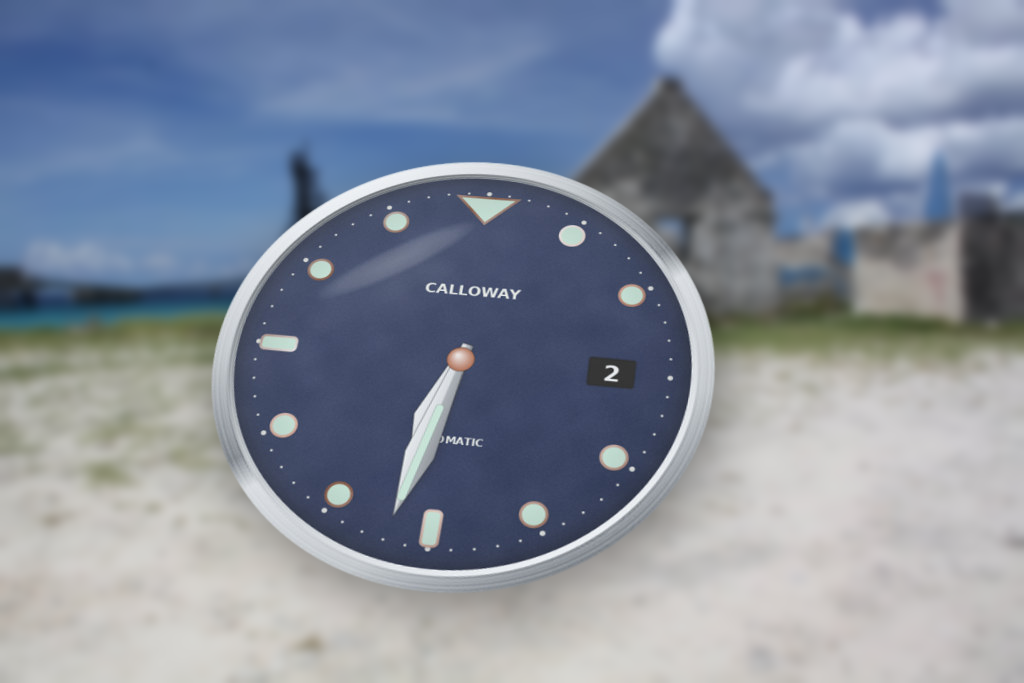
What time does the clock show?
6:32
